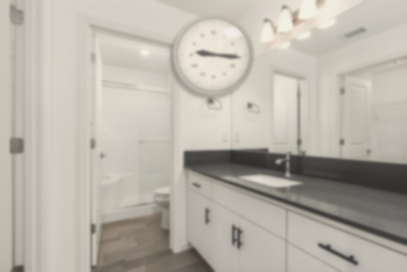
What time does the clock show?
9:16
